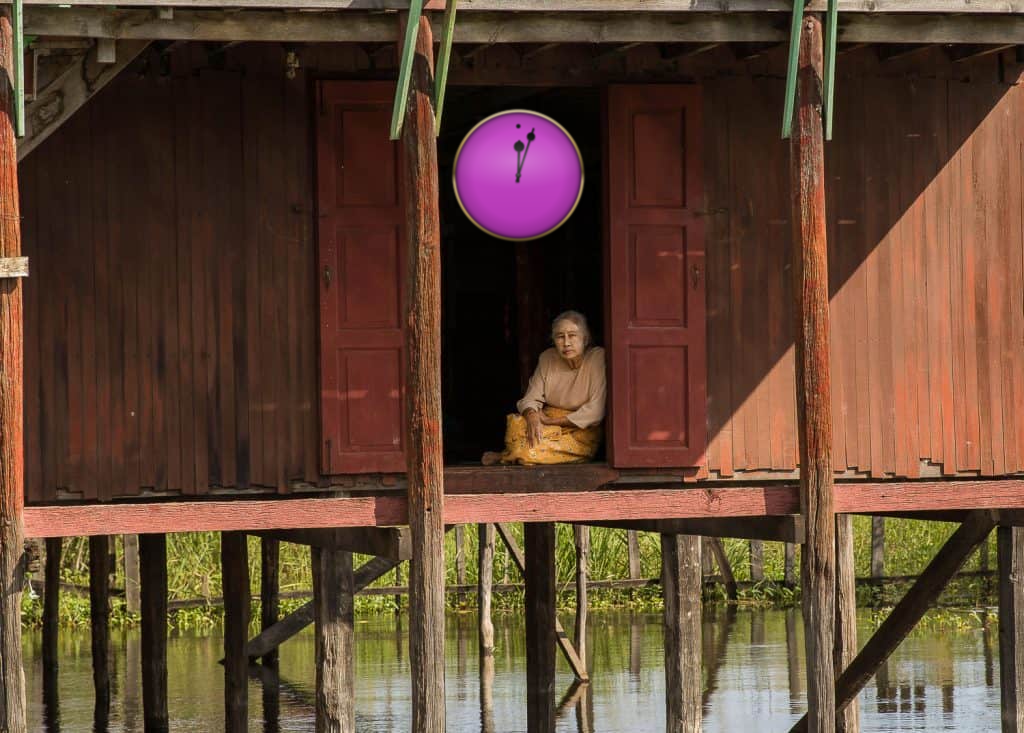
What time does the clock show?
12:03
